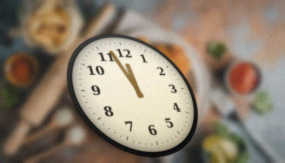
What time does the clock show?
11:57
